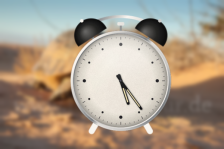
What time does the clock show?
5:24
